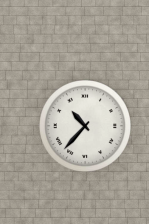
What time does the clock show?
10:37
